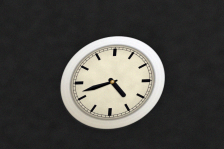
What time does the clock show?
4:42
